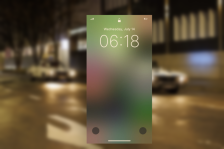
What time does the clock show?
6:18
